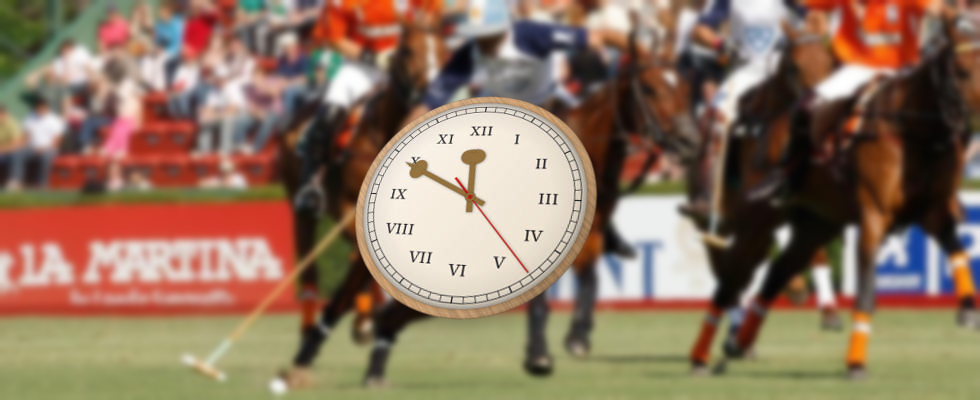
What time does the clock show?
11:49:23
